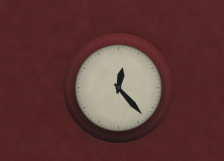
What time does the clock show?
12:23
